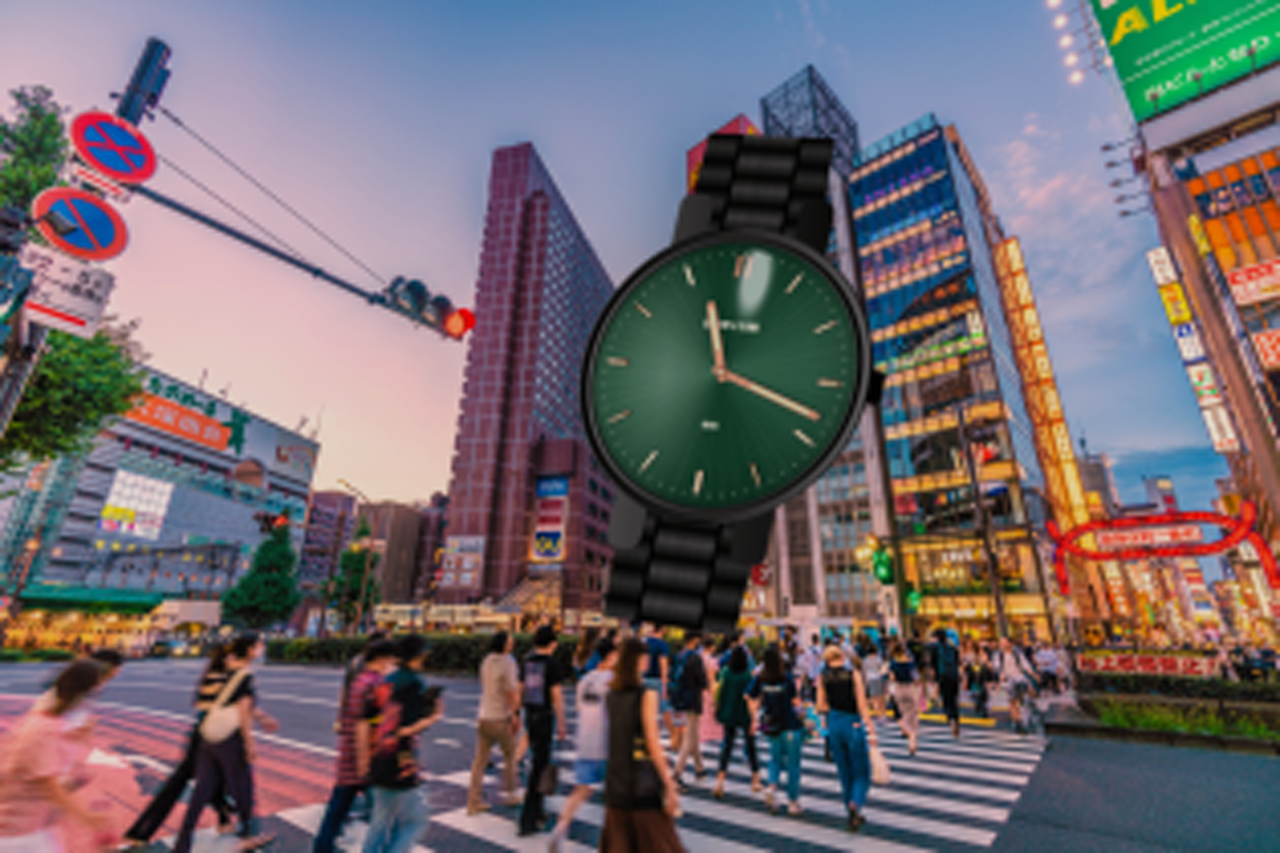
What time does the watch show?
11:18
